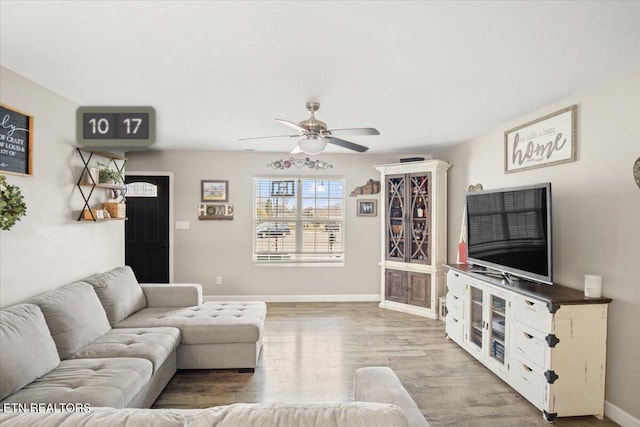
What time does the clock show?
10:17
